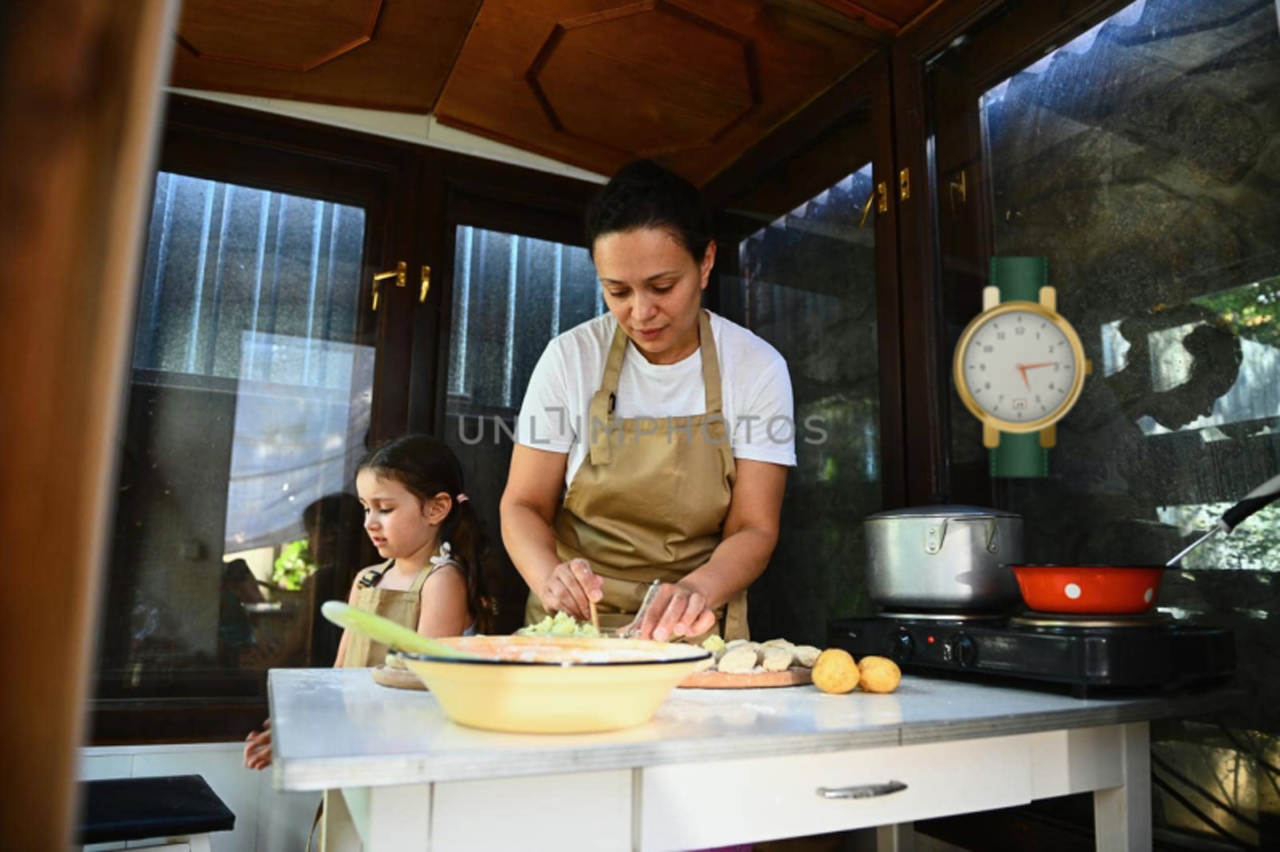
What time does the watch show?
5:14
